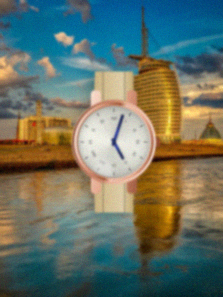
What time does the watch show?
5:03
